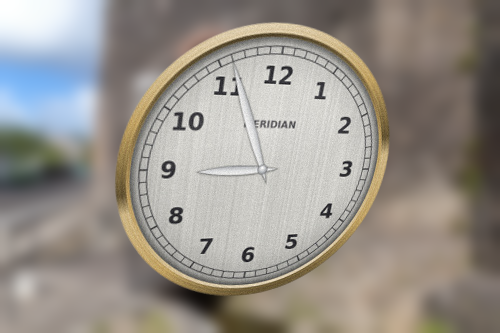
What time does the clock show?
8:56
